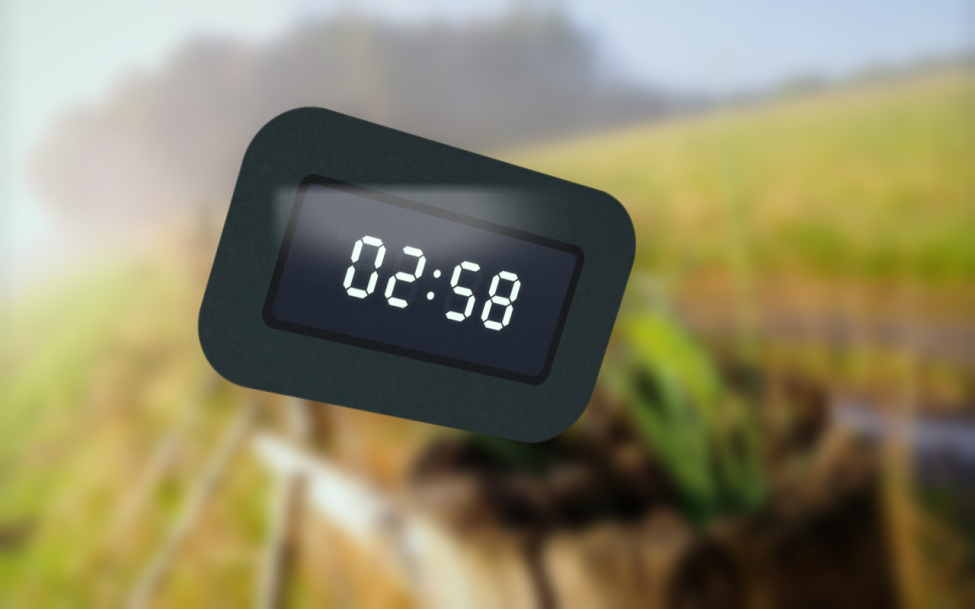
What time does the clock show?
2:58
